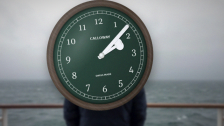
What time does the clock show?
2:08
